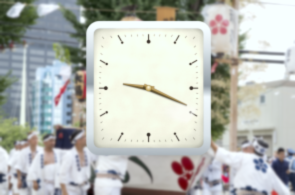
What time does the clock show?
9:19
